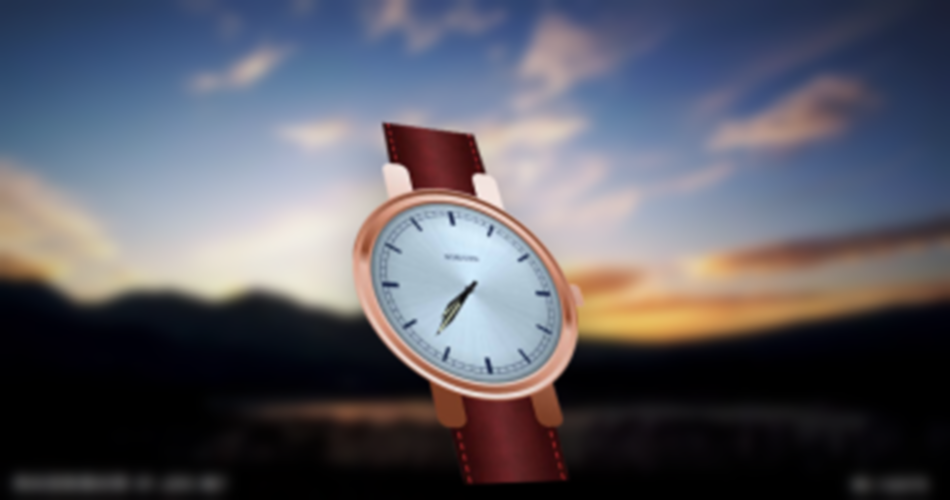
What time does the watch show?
7:37
